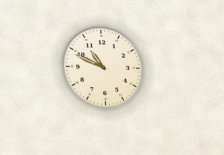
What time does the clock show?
10:49
